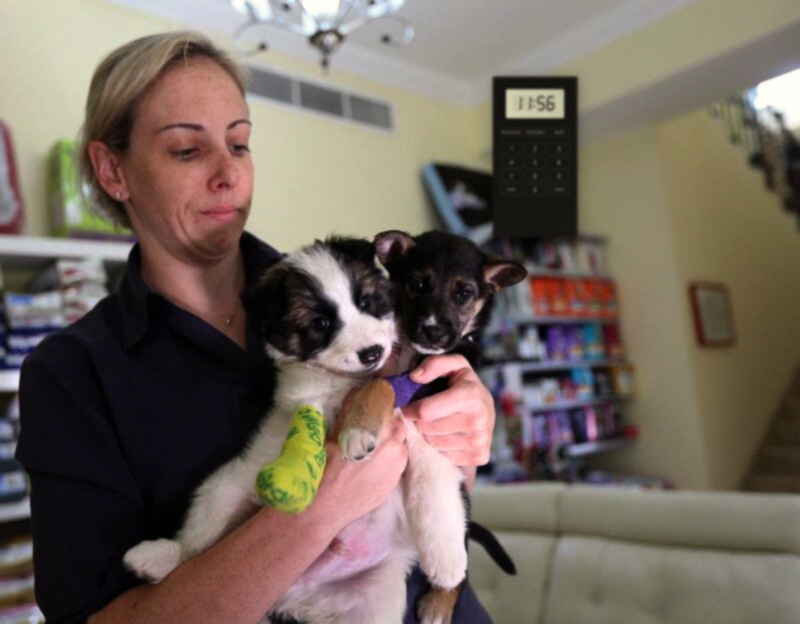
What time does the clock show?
11:56
